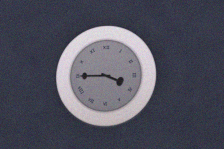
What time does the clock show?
3:45
